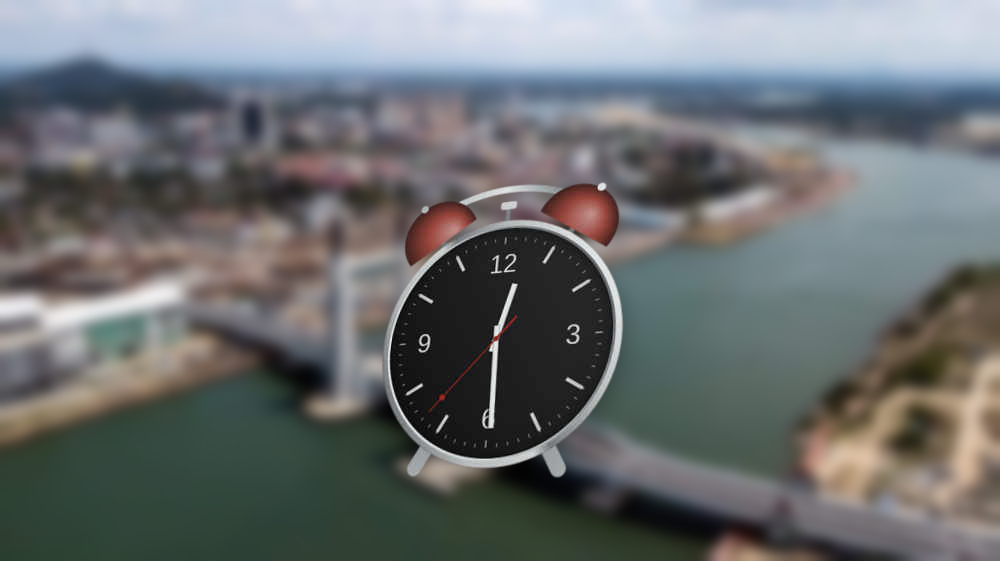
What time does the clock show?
12:29:37
